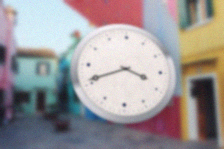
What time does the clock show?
3:41
